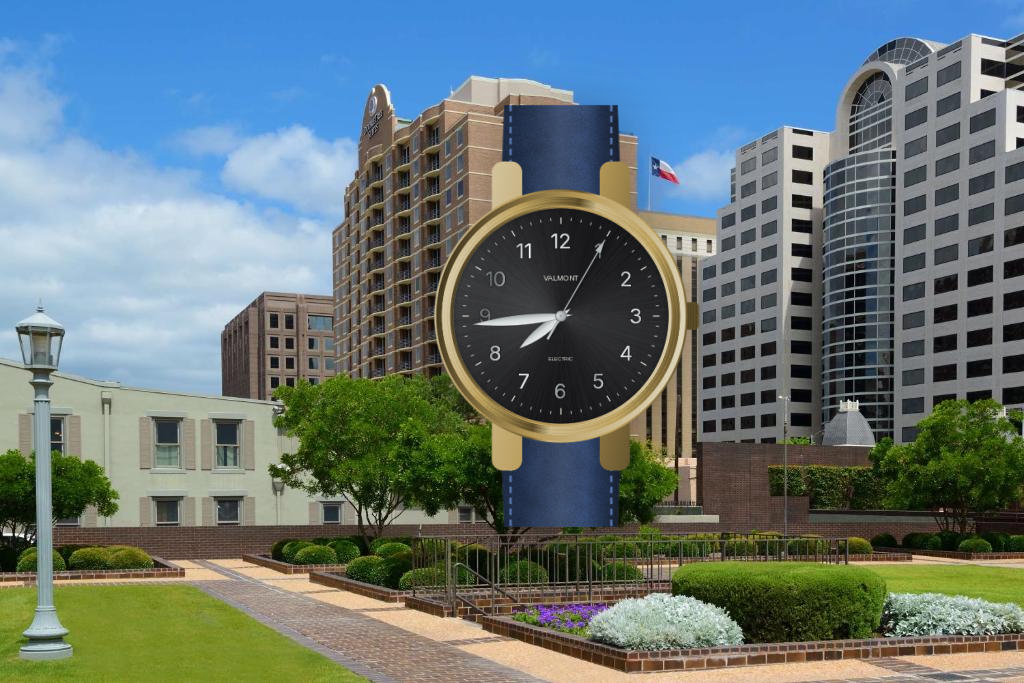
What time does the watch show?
7:44:05
